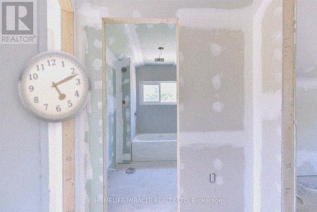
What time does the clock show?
5:12
